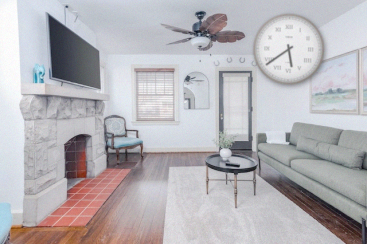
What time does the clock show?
5:39
